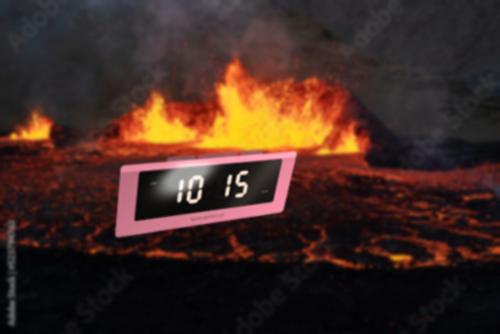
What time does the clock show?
10:15
